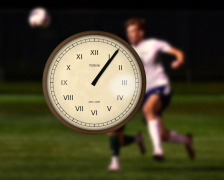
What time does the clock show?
1:06
